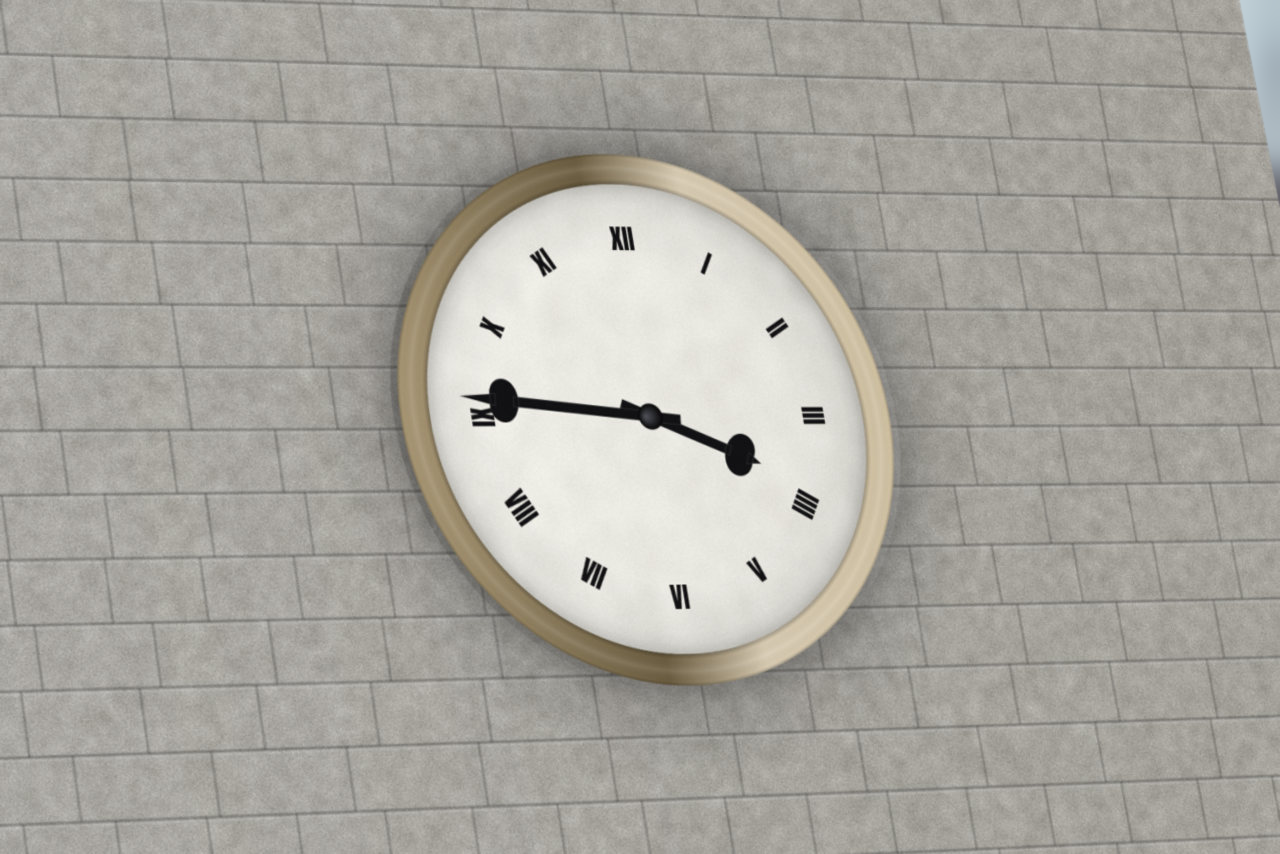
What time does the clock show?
3:46
